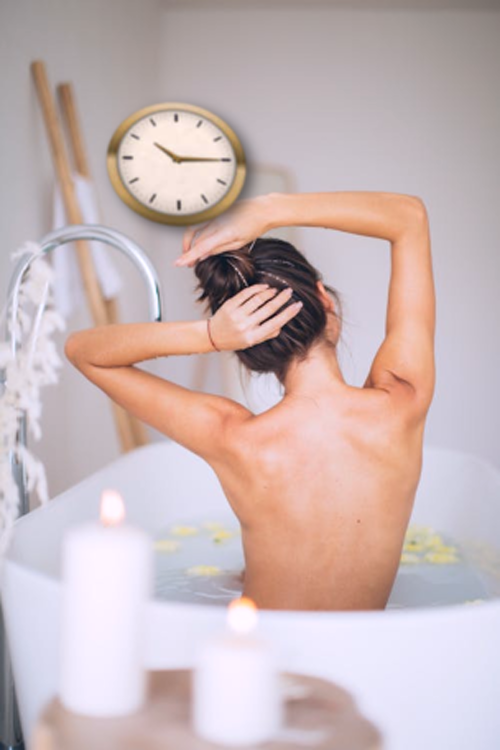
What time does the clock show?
10:15
